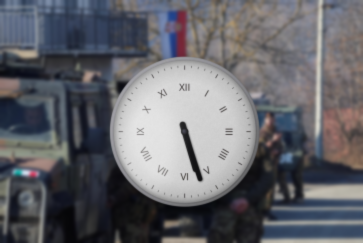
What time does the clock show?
5:27
